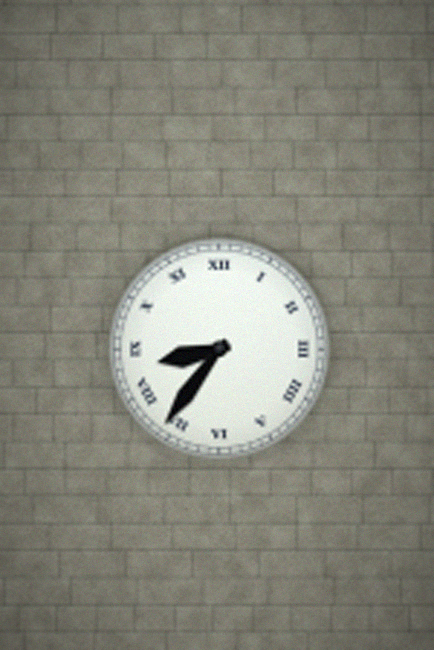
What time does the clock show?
8:36
